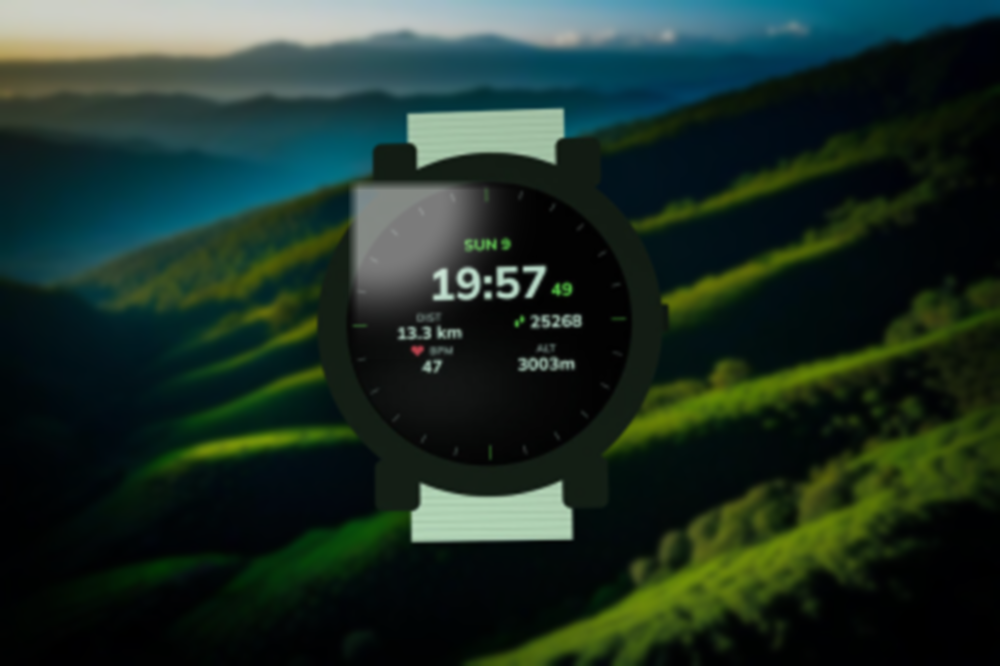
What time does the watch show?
19:57
